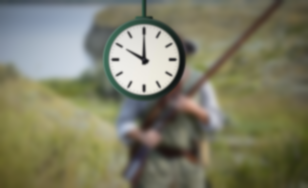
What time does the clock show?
10:00
